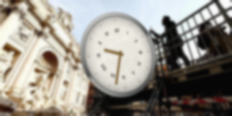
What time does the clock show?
9:33
